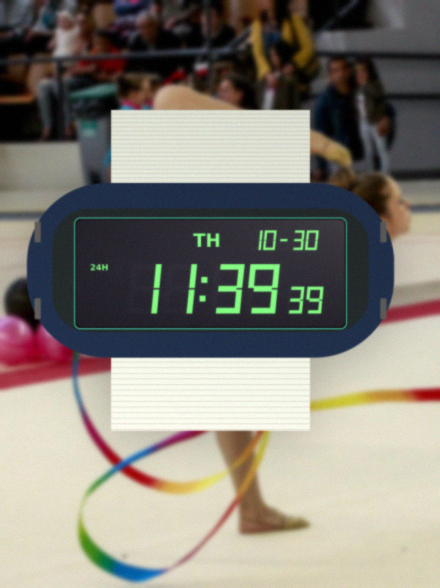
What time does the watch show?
11:39:39
